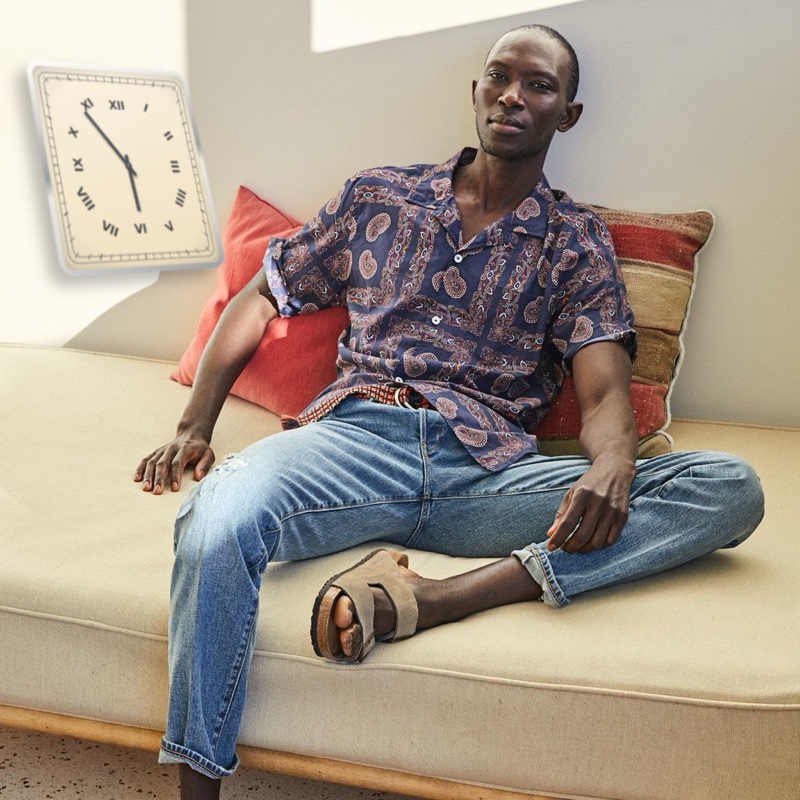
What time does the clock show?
5:54
